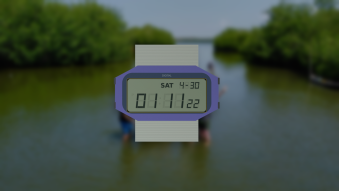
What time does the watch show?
1:11:22
